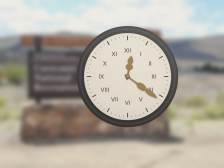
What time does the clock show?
12:21
